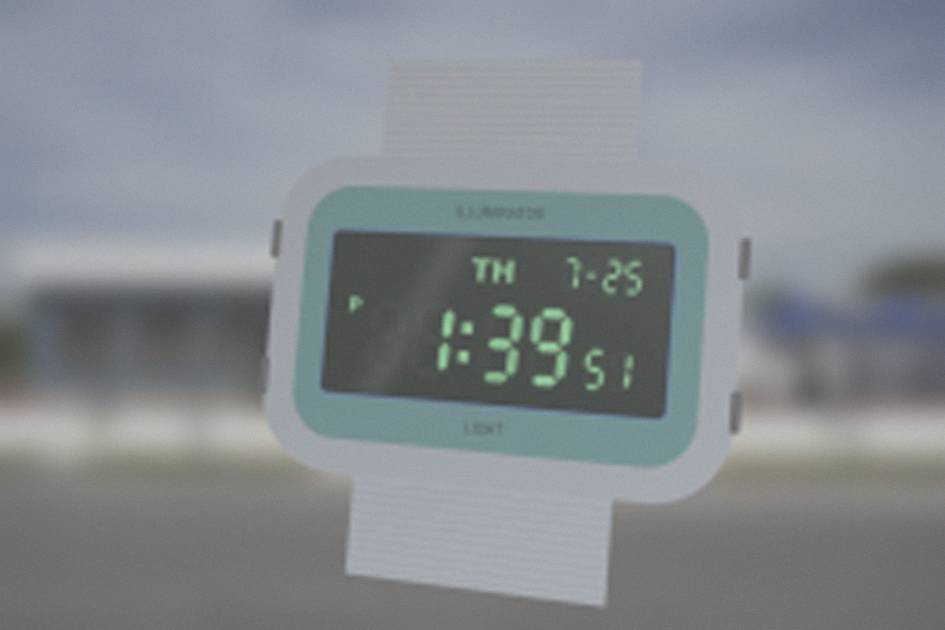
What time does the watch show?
1:39:51
